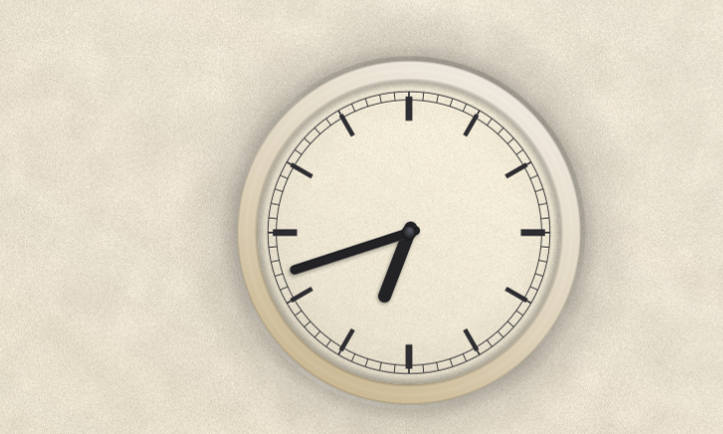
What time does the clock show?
6:42
